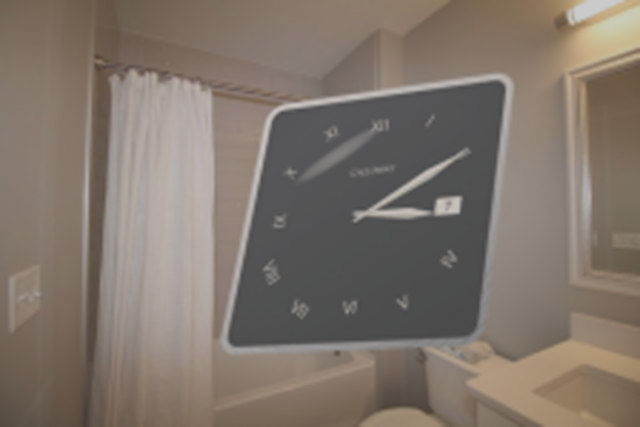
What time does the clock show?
3:10
